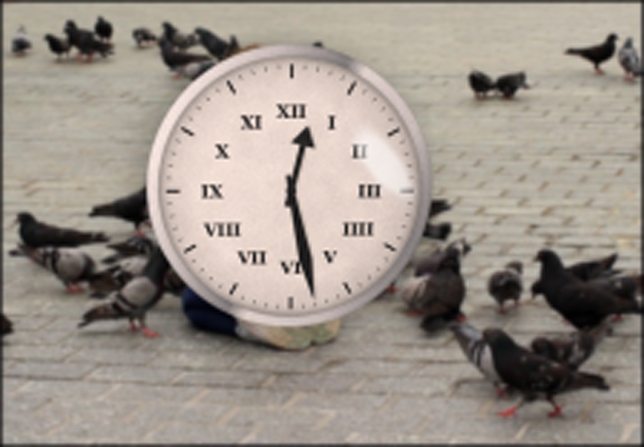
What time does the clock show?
12:28
